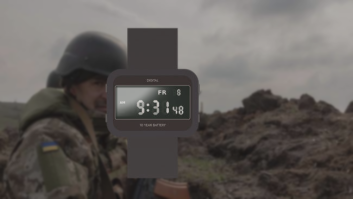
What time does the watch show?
9:31:48
